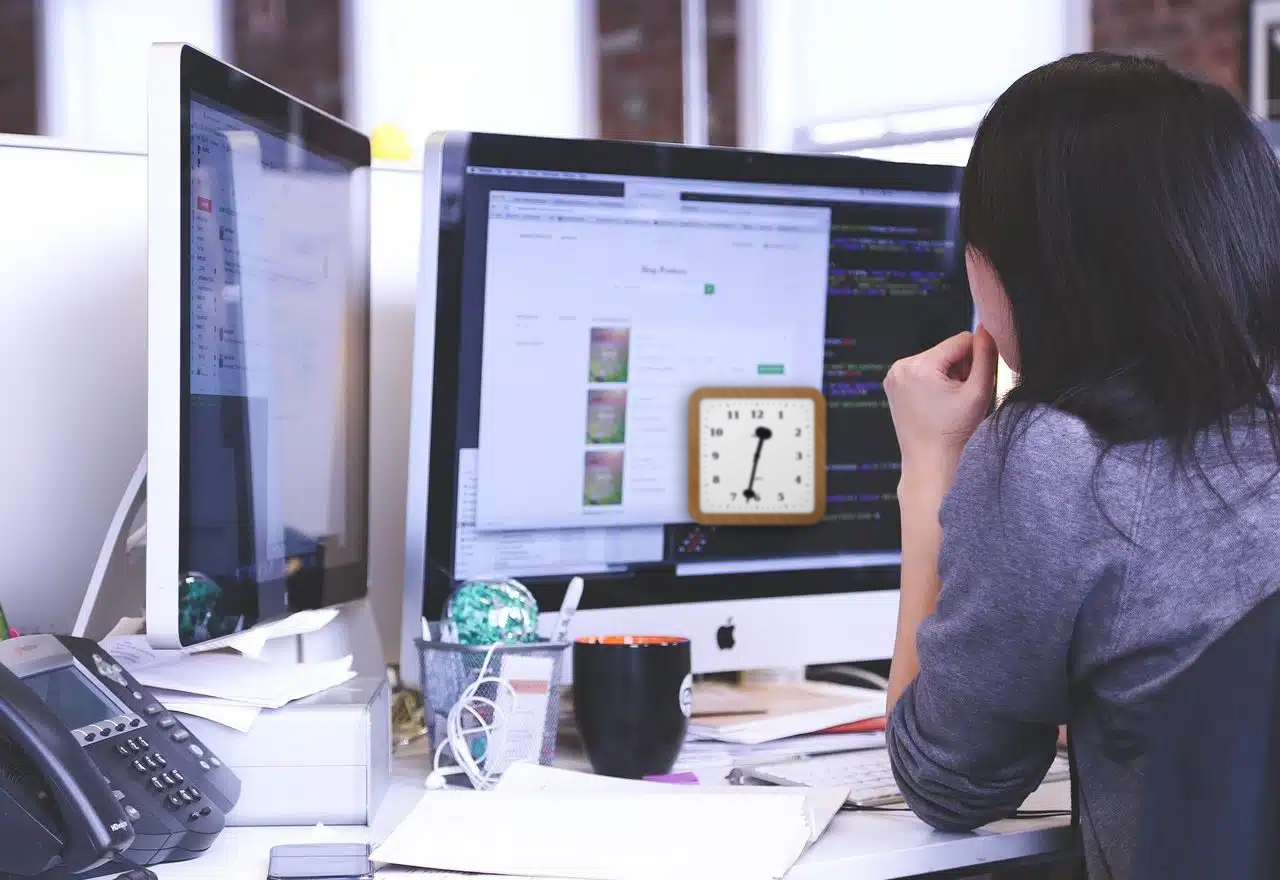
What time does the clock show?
12:32
